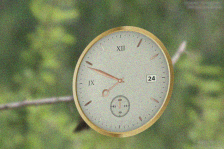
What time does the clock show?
7:49
